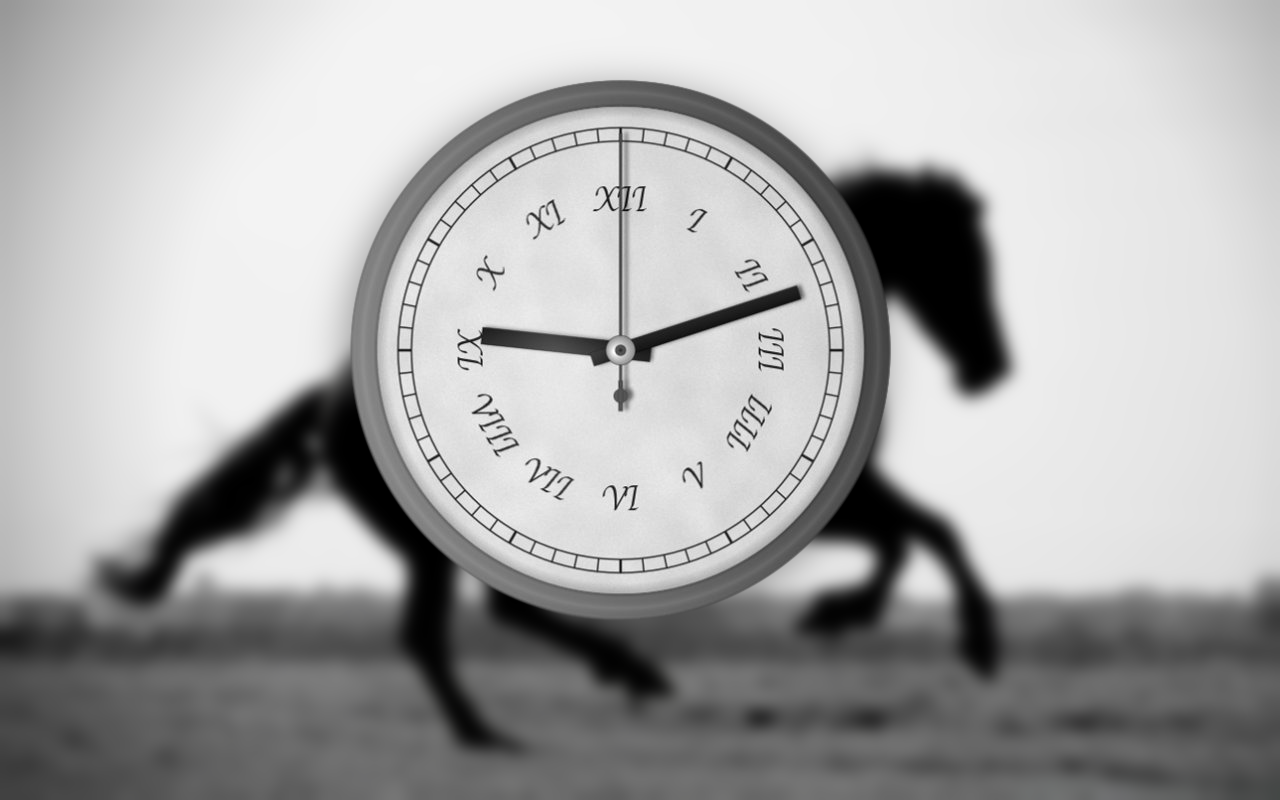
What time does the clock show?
9:12:00
